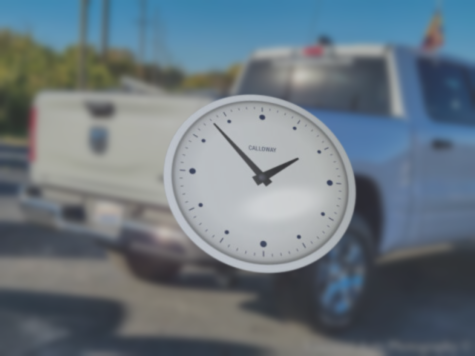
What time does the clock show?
1:53
